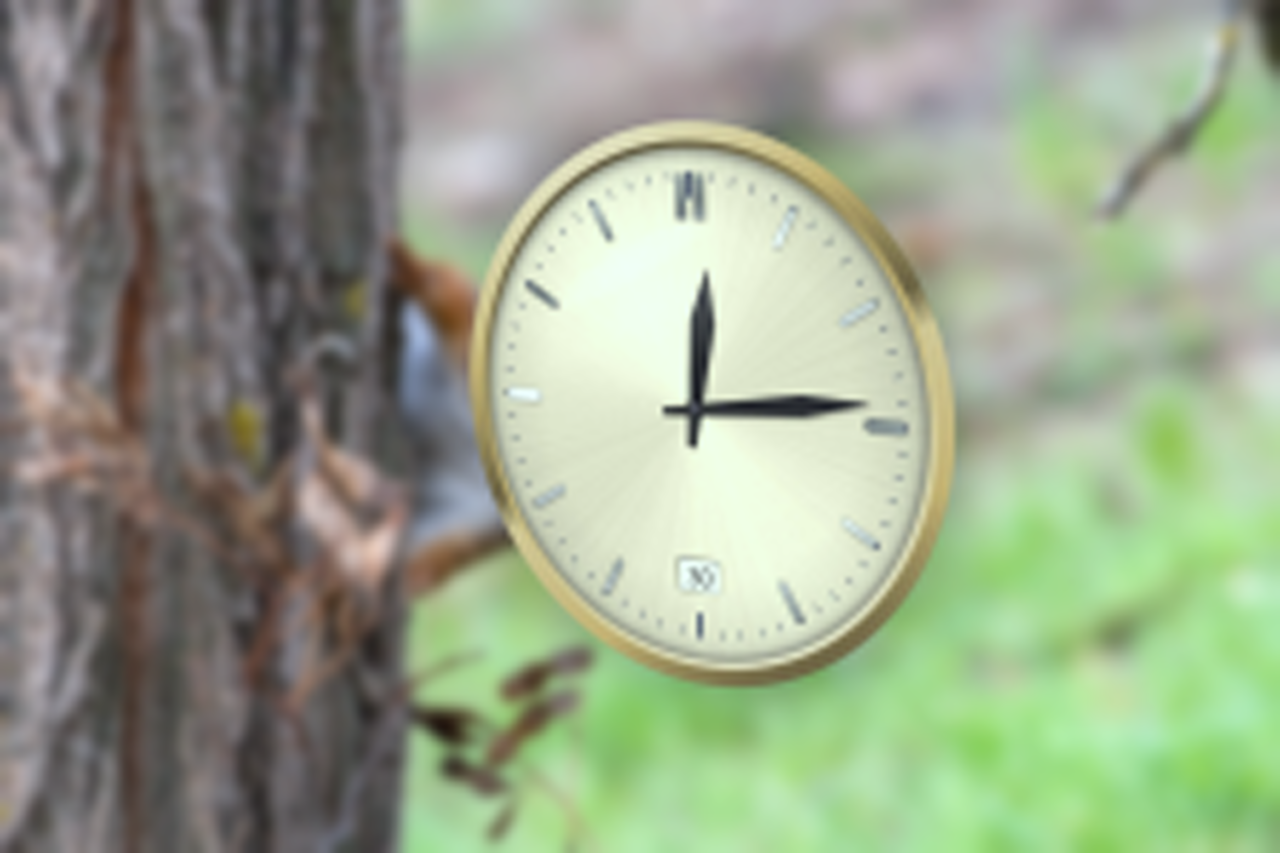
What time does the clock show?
12:14
